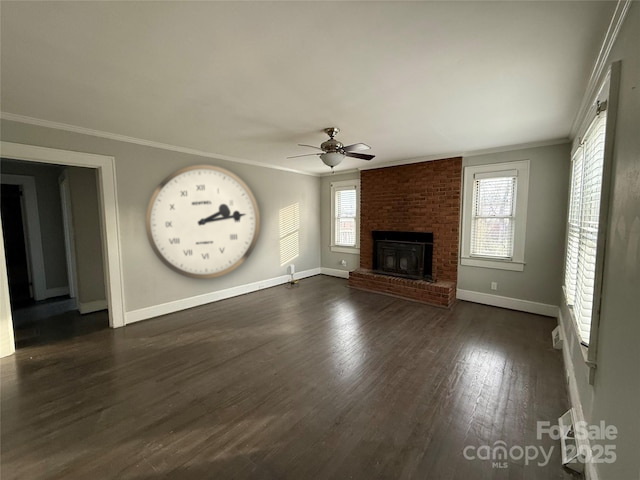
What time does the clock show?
2:14
